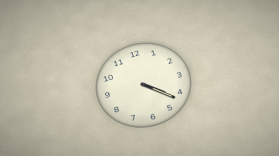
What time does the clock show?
4:22
